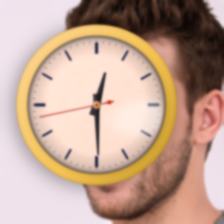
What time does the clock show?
12:29:43
